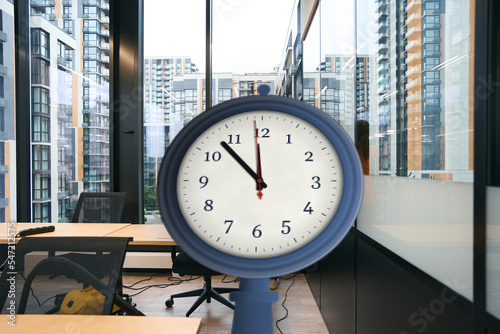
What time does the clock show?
11:52:59
